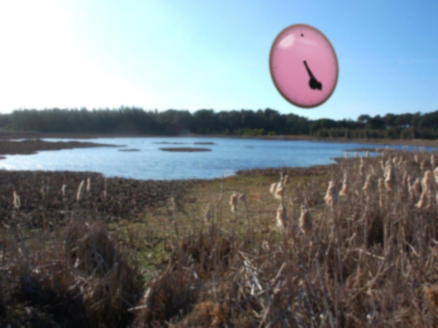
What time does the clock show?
5:25
